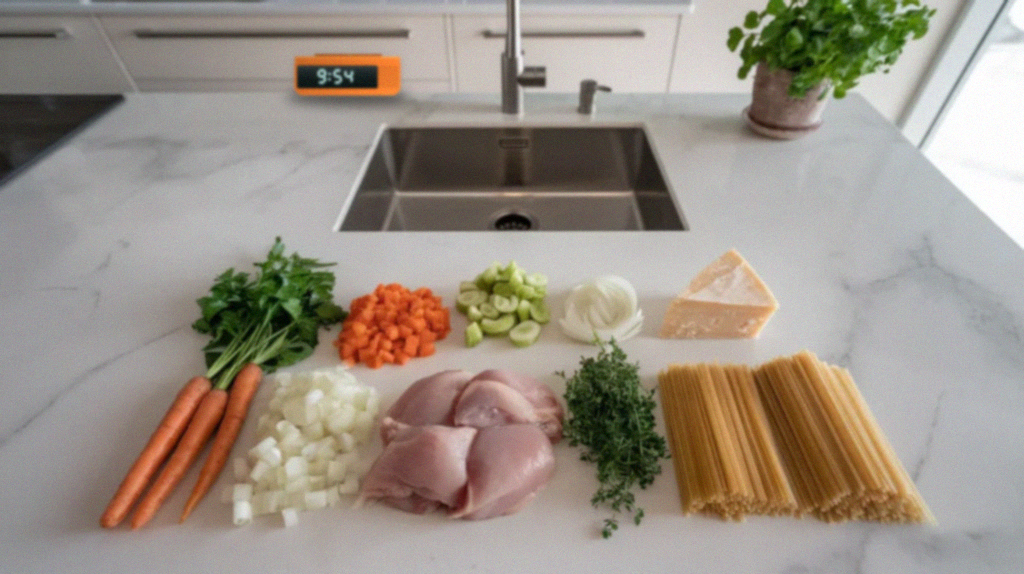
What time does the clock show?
9:54
